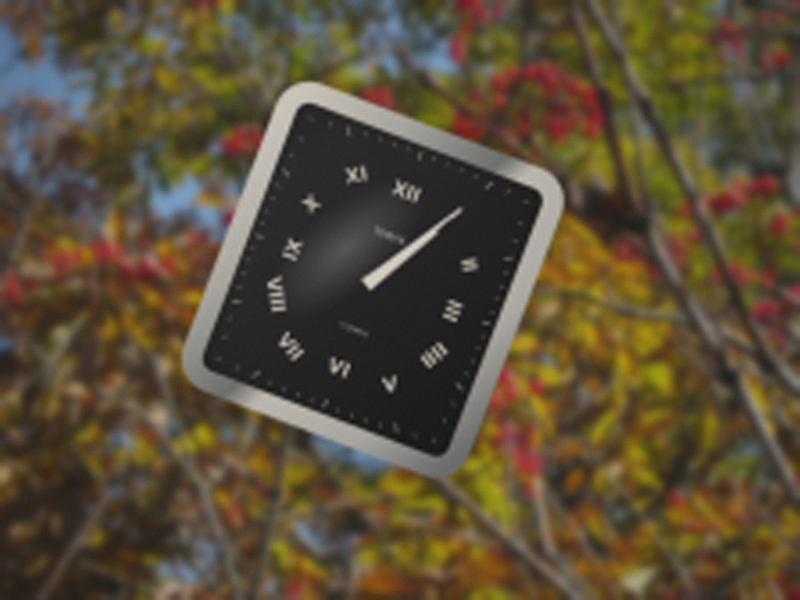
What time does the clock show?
1:05
